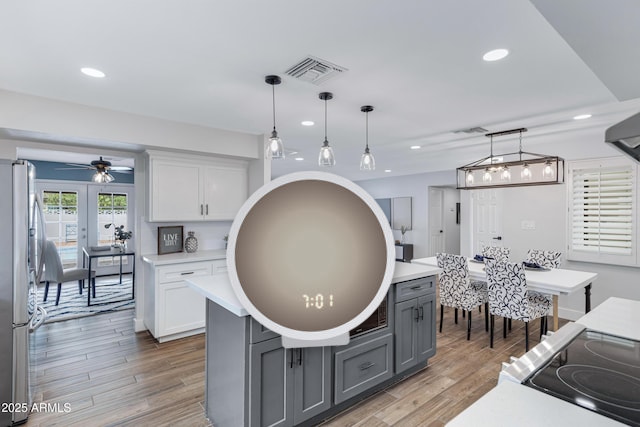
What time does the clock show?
7:01
